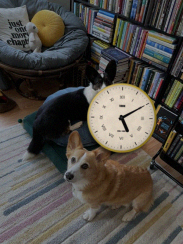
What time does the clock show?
5:10
